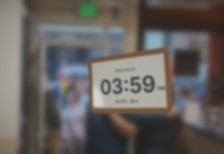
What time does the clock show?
3:59
